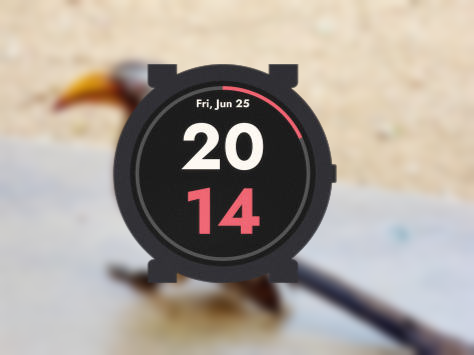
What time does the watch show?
20:14
